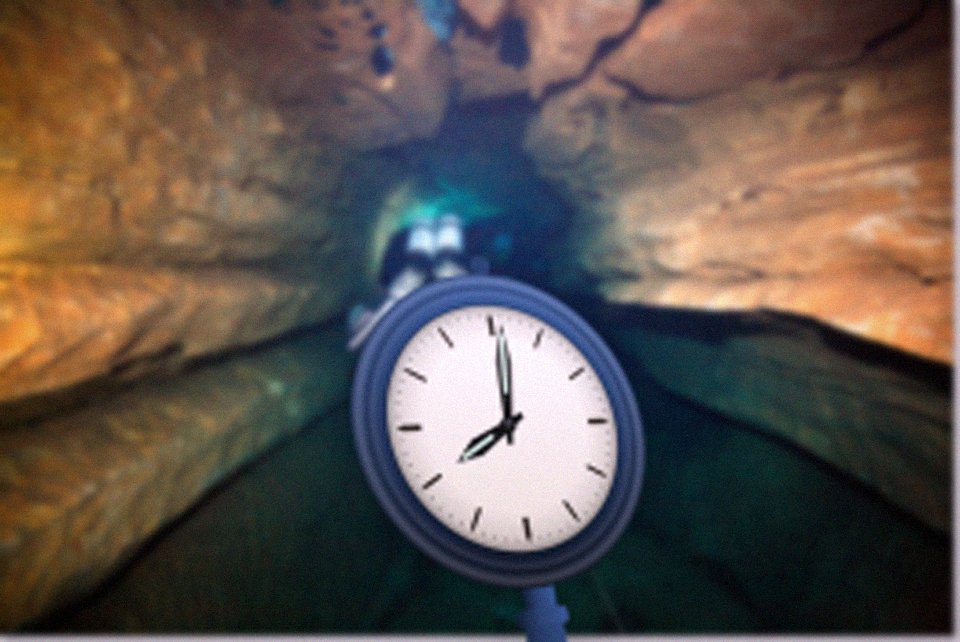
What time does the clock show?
8:01
